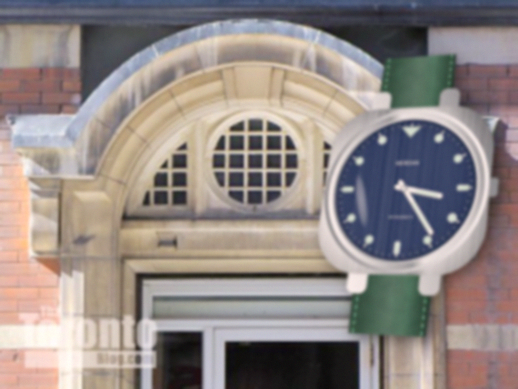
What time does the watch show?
3:24
